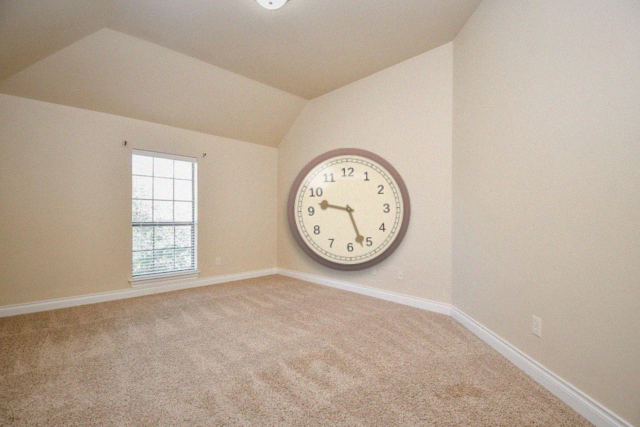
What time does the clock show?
9:27
